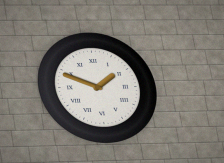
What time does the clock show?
1:49
